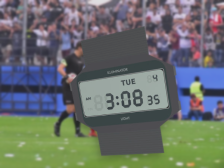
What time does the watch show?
3:08:35
